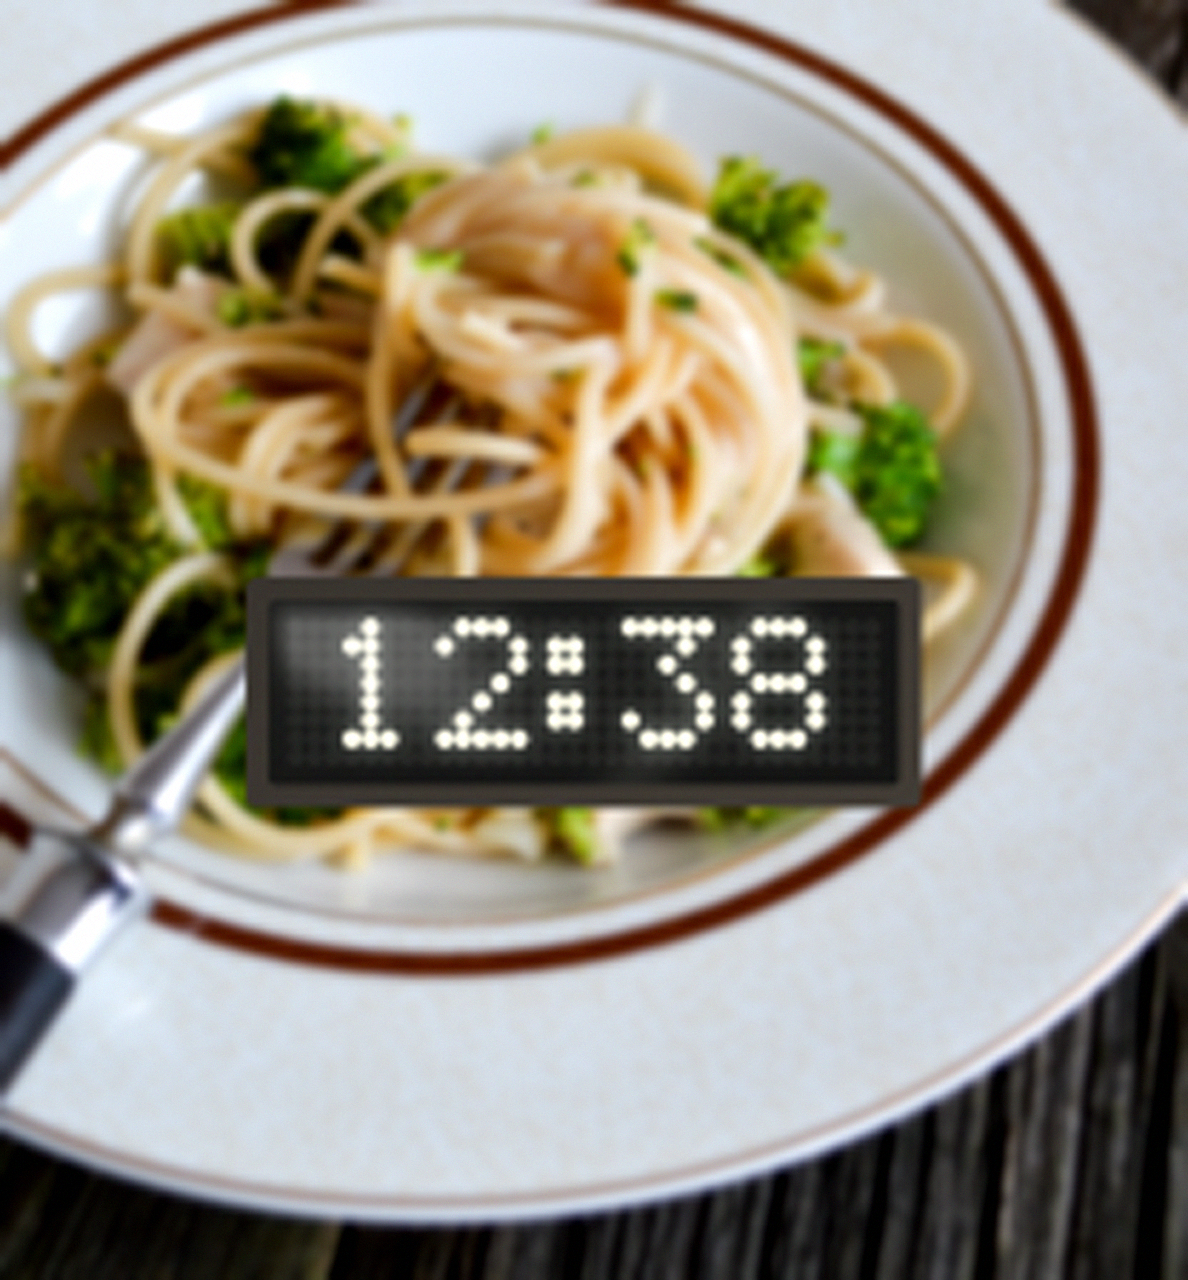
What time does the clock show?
12:38
